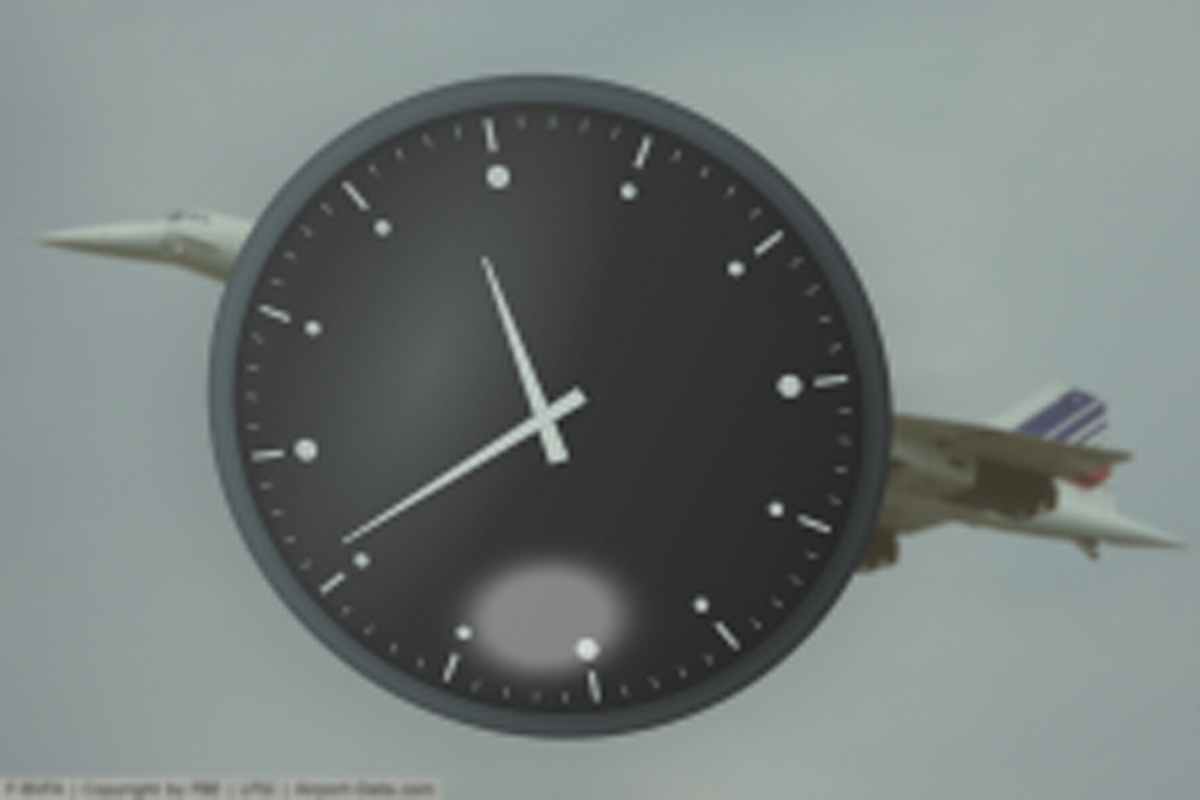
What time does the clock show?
11:41
